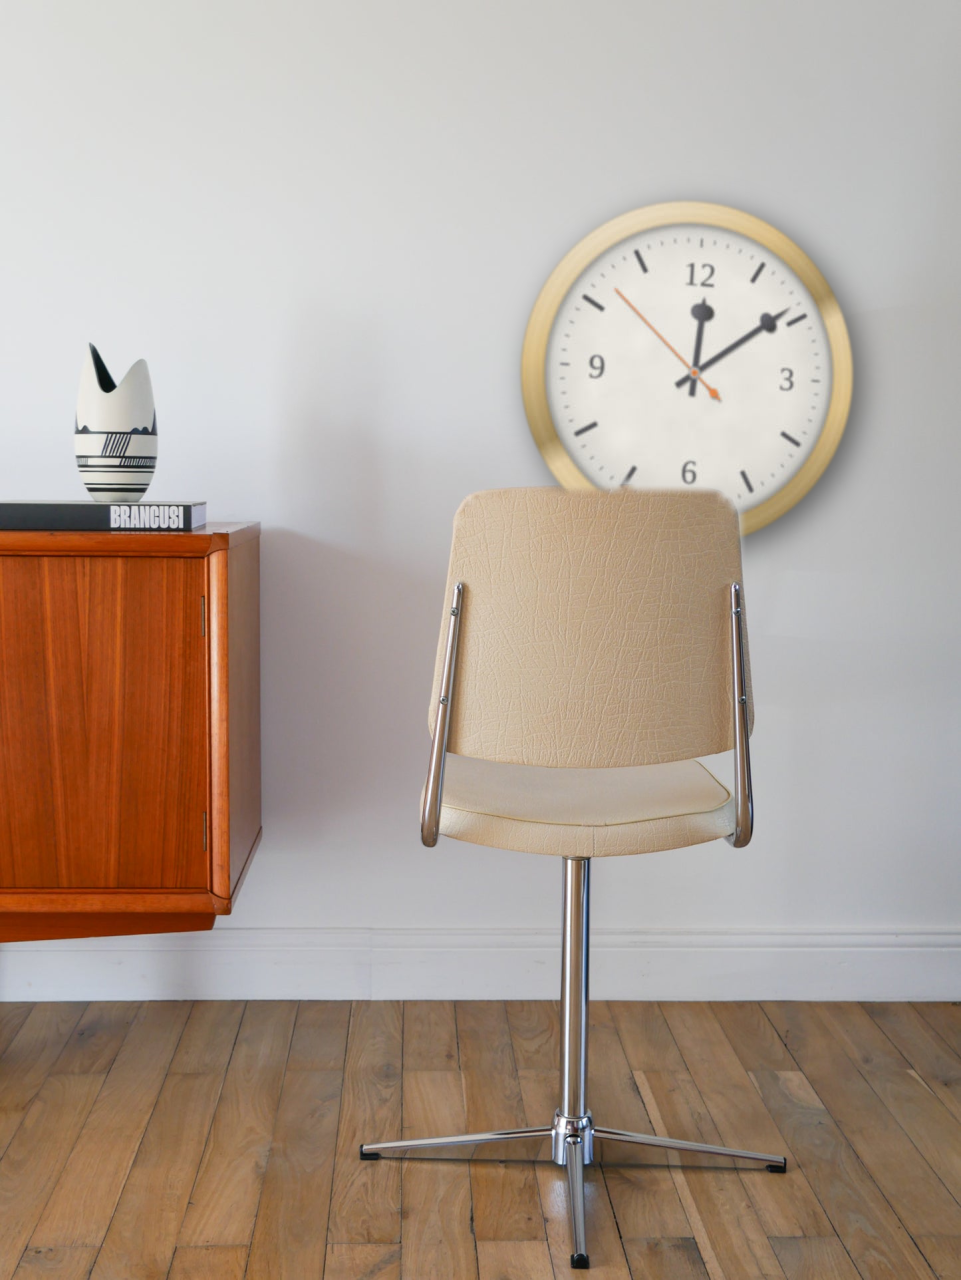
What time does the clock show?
12:08:52
